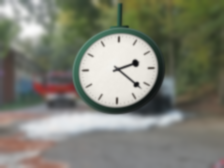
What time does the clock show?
2:22
